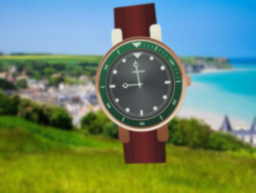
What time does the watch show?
8:59
